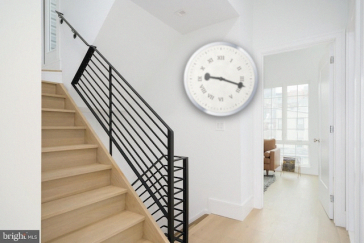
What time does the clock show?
9:18
